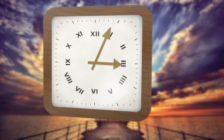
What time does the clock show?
3:04
